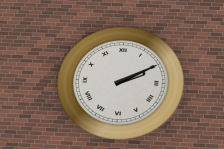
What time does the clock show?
2:10
